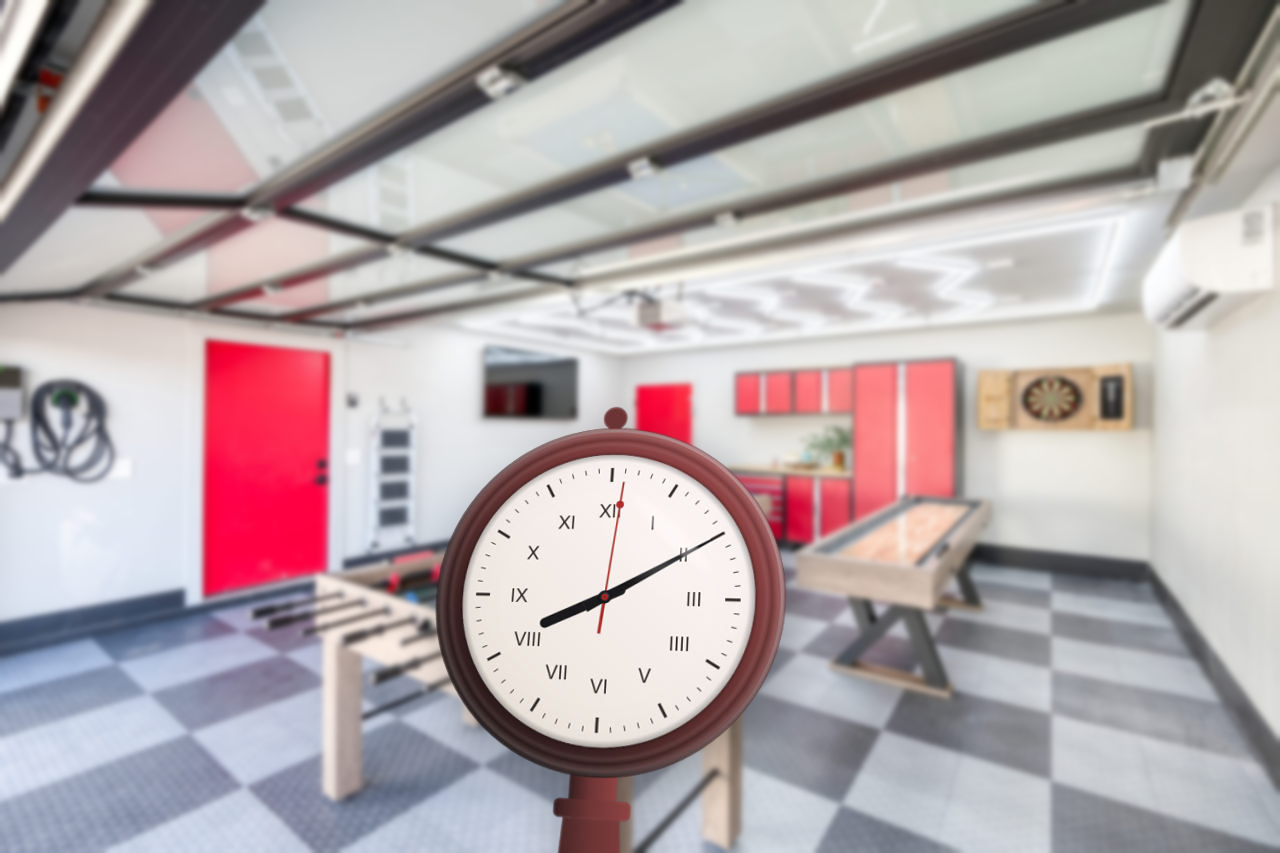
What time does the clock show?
8:10:01
